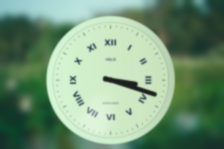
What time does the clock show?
3:18
